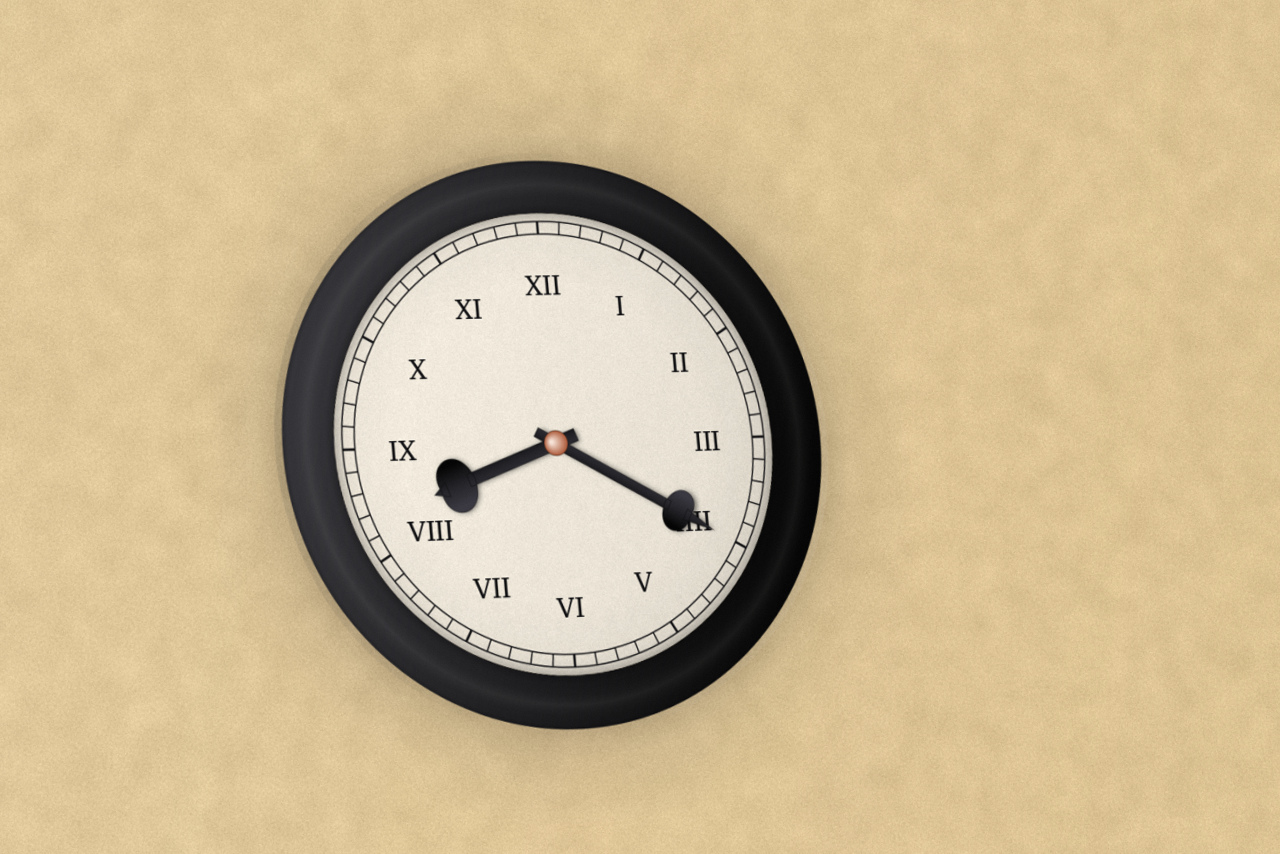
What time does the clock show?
8:20
